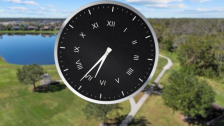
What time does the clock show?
6:36
